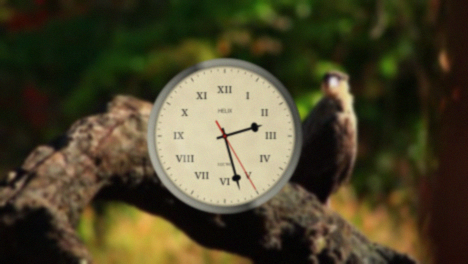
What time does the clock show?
2:27:25
